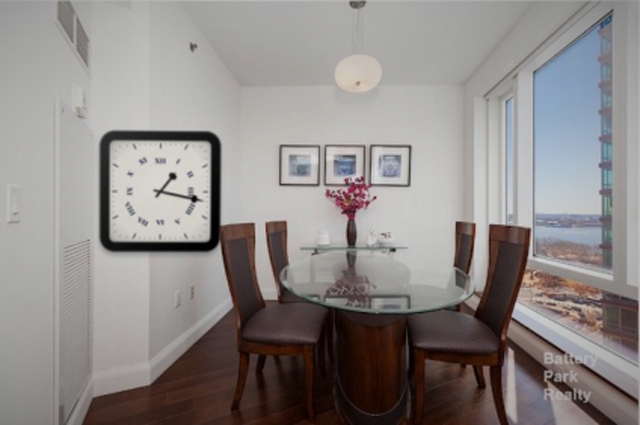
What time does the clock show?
1:17
